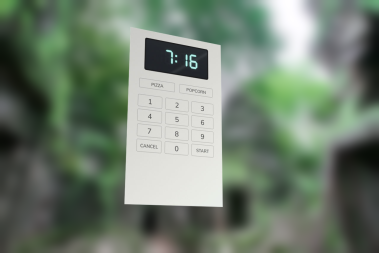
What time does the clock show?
7:16
